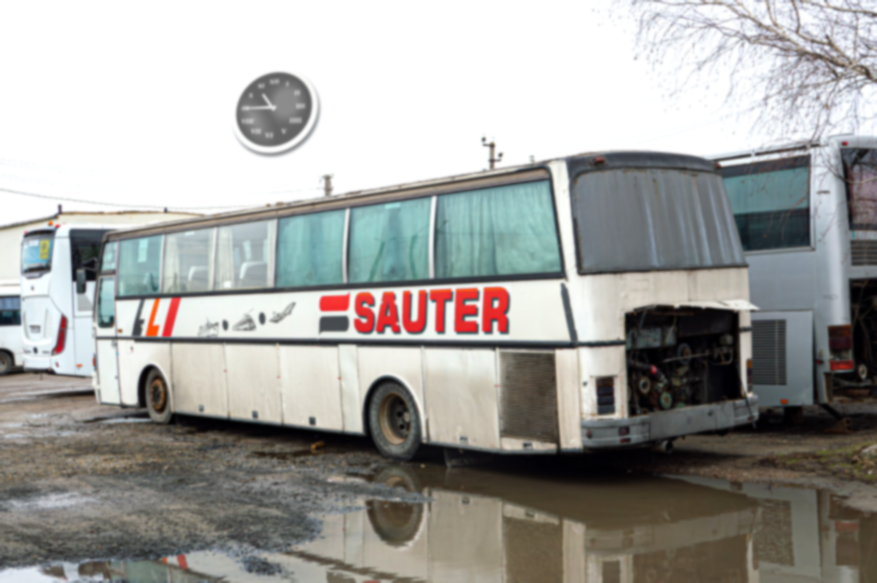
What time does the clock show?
10:45
